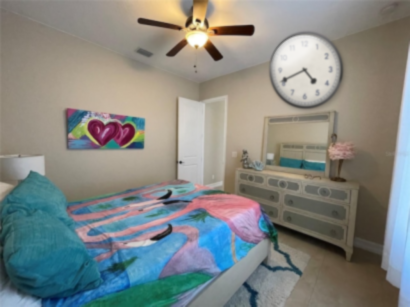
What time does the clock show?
4:41
